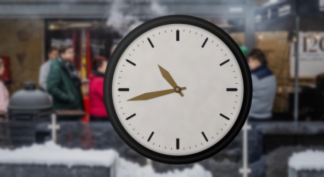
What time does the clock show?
10:43
